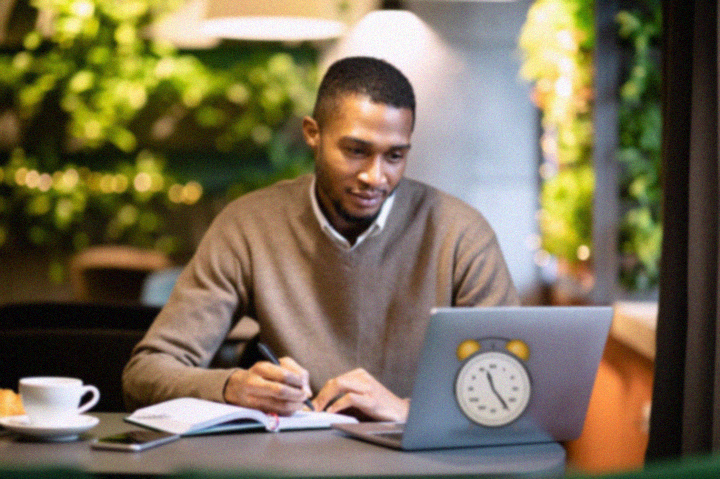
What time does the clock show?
11:24
